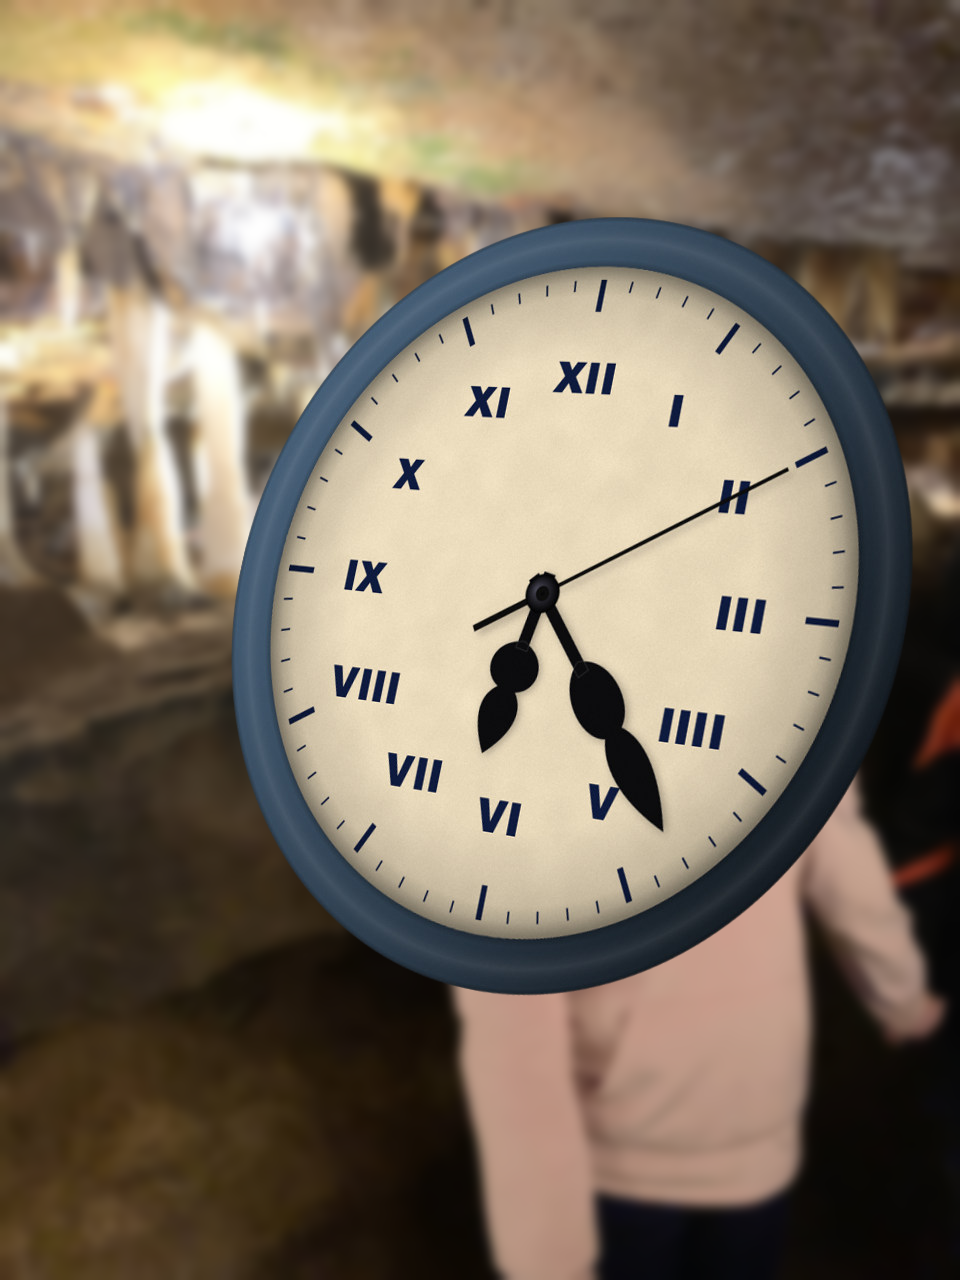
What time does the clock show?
6:23:10
